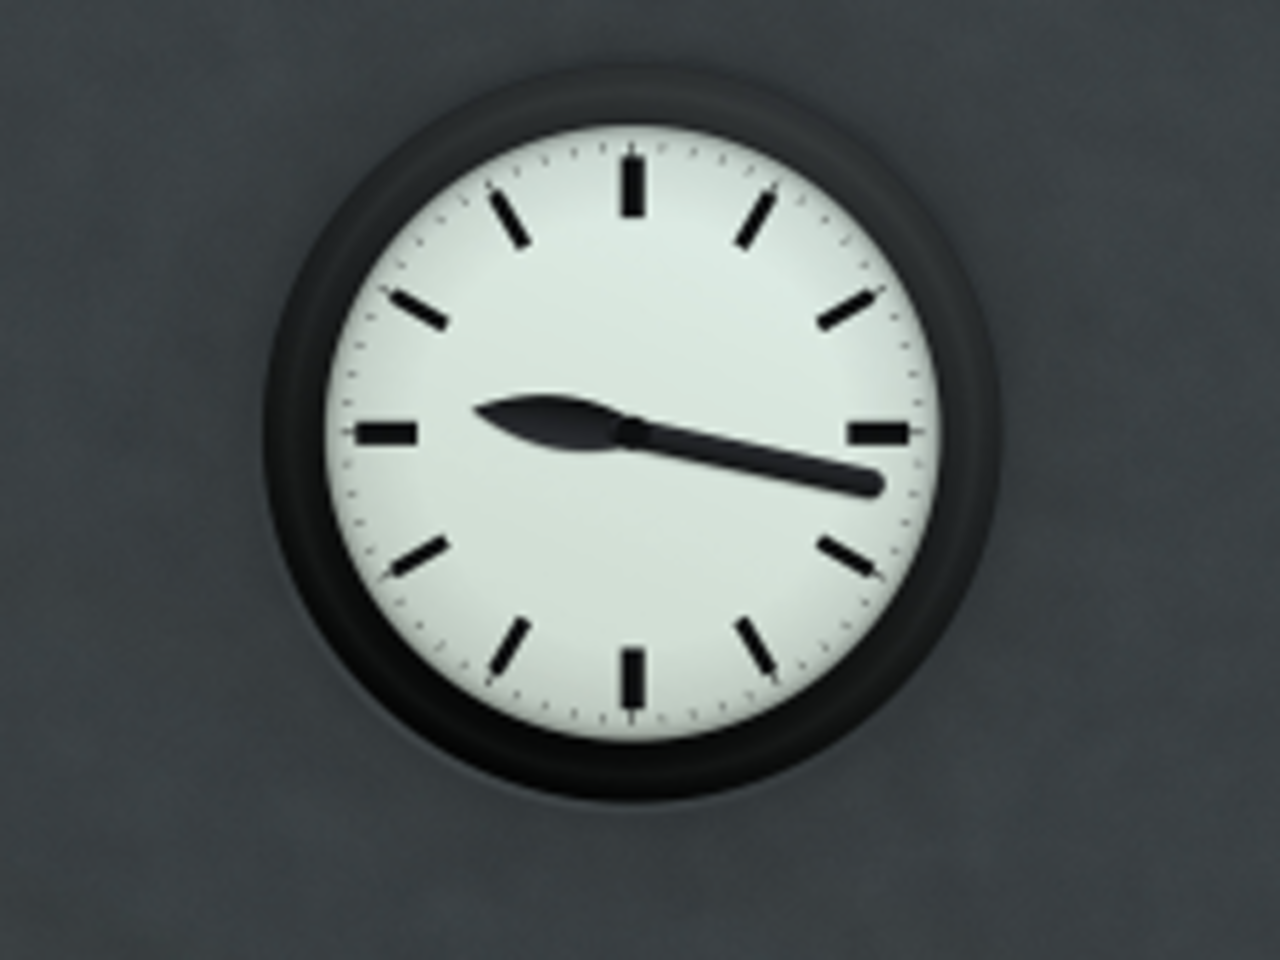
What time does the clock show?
9:17
